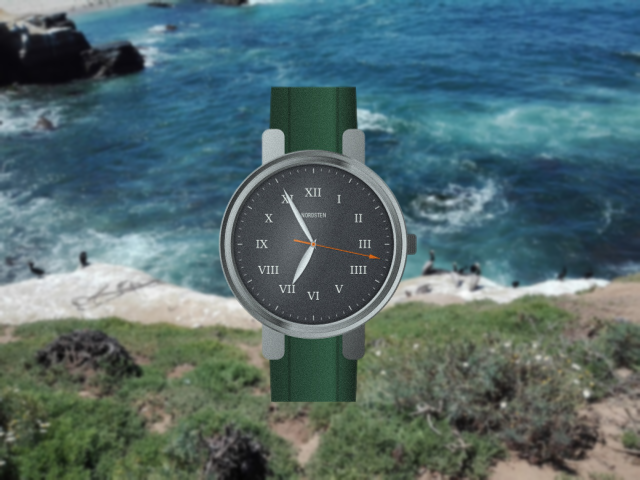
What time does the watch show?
6:55:17
